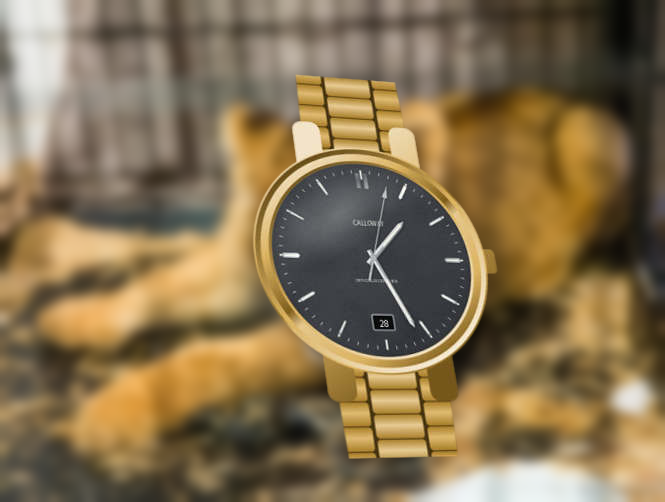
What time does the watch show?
1:26:03
